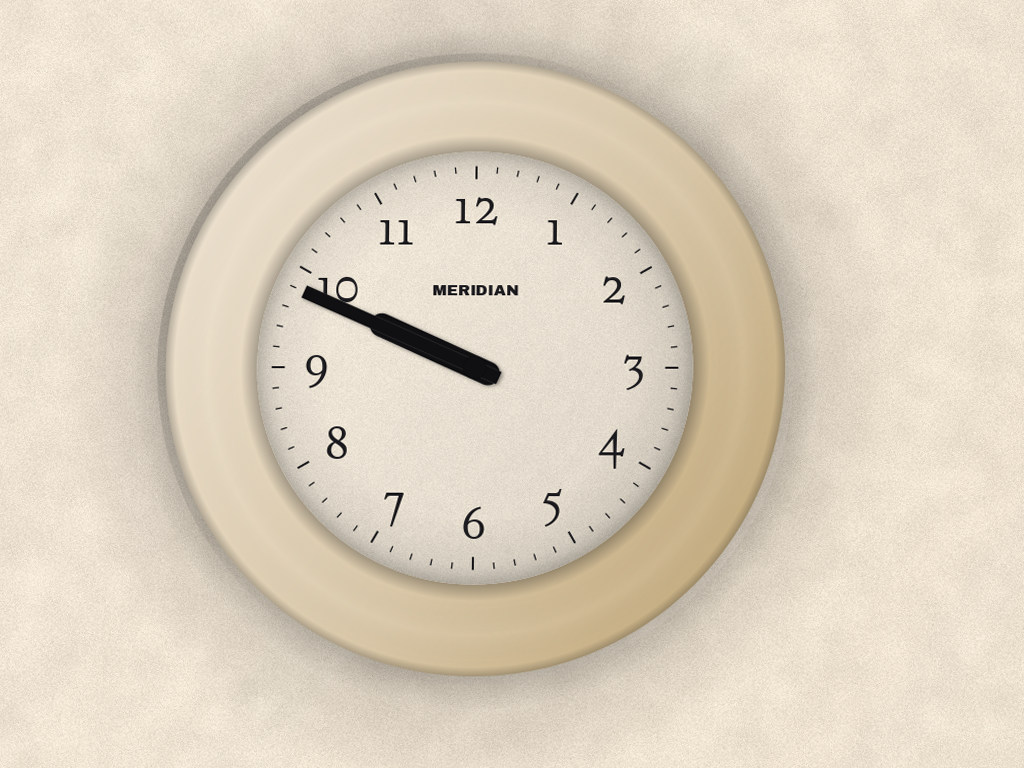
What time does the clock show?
9:49
